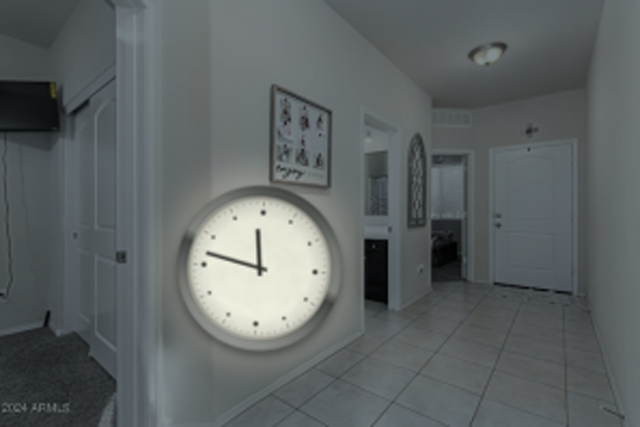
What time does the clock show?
11:47
